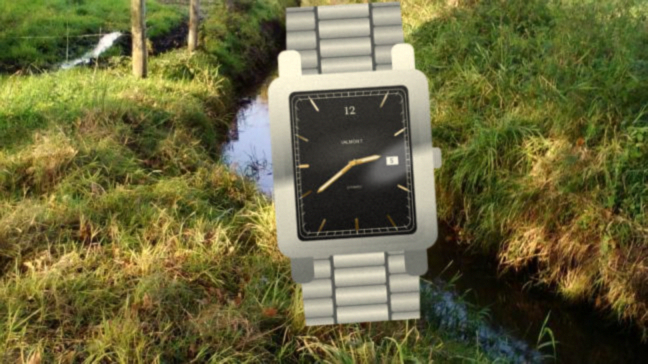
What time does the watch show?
2:39
